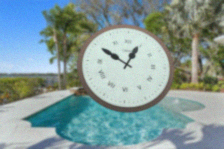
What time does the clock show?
12:50
